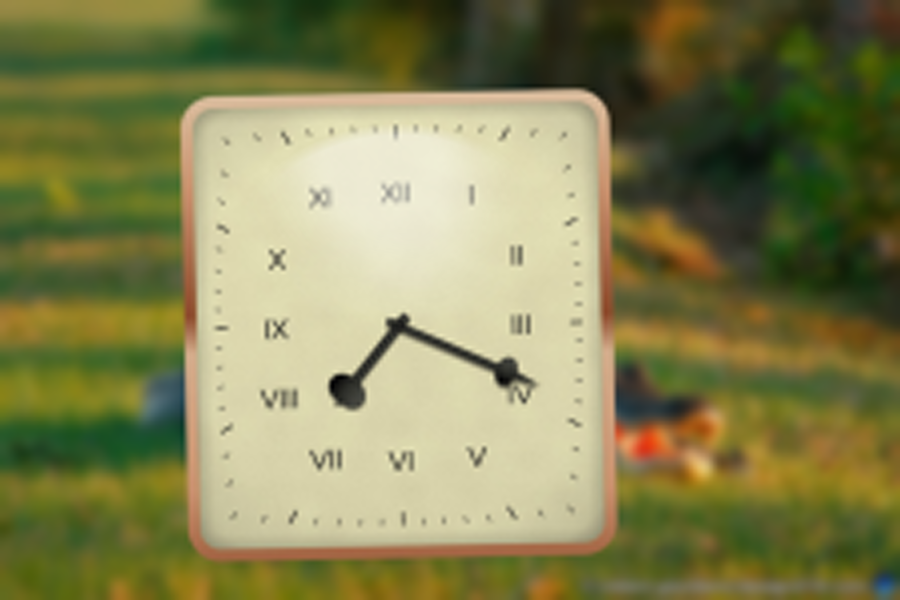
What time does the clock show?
7:19
